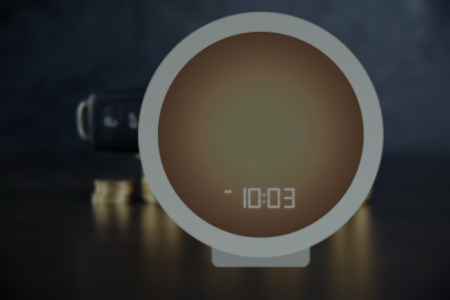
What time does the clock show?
10:03
